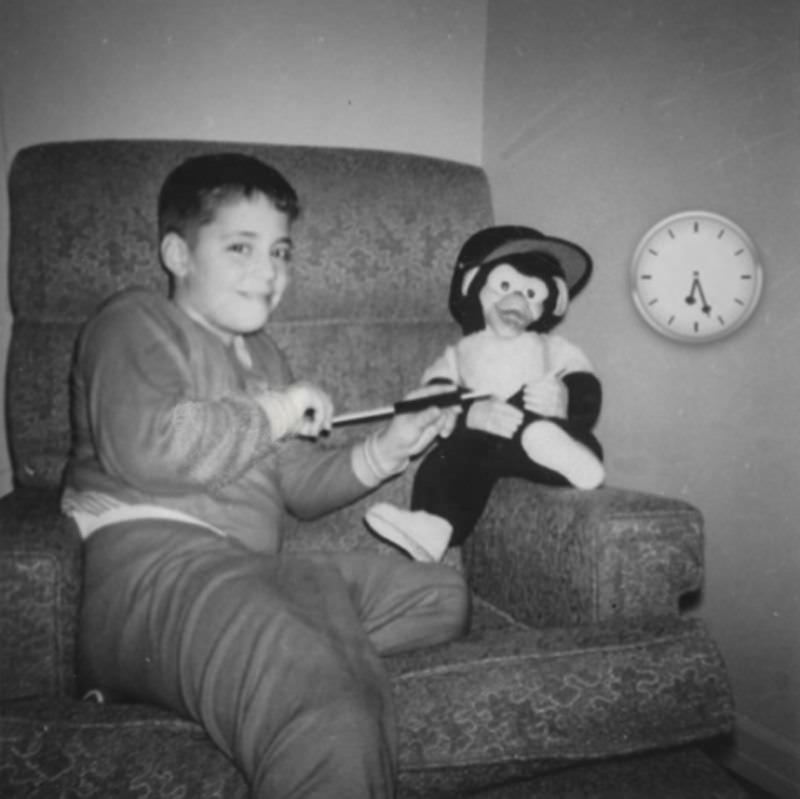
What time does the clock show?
6:27
